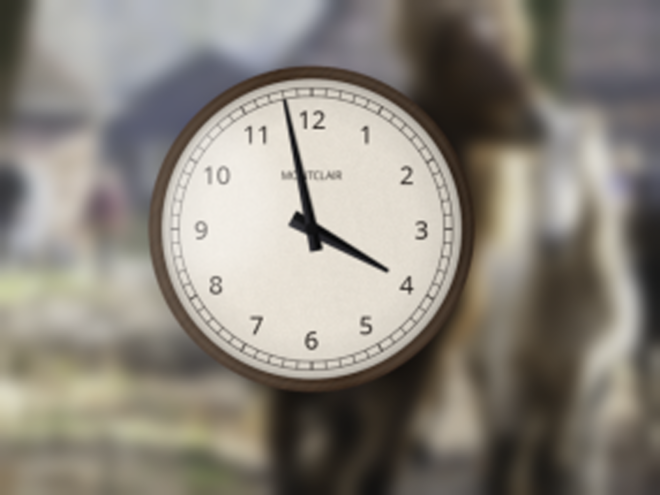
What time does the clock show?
3:58
